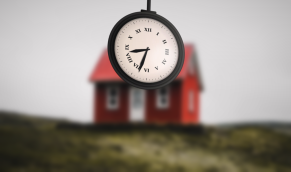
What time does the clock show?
8:33
